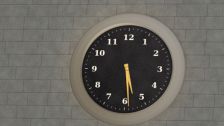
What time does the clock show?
5:29
